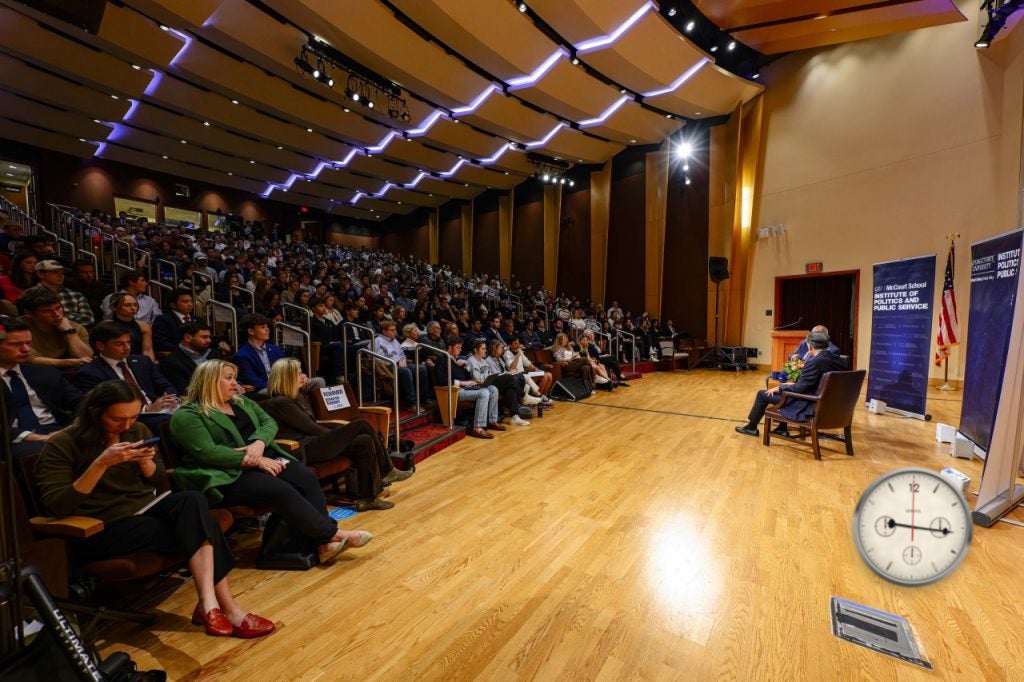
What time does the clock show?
9:16
